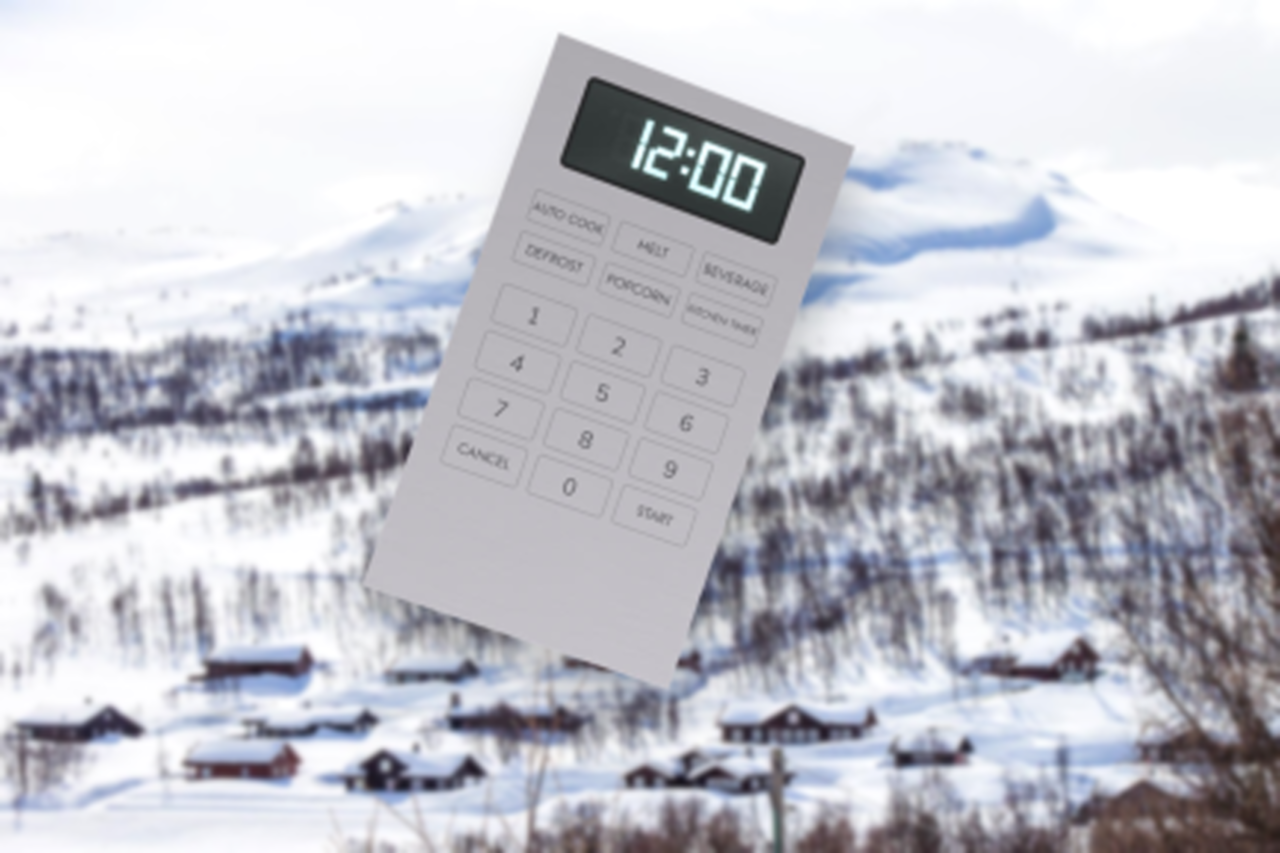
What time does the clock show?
12:00
